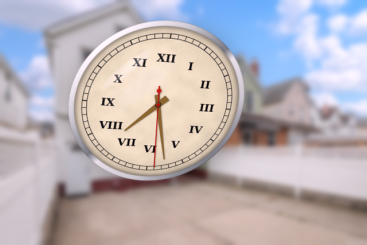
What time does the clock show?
7:27:29
